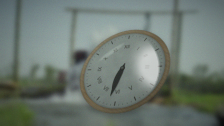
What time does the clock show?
6:32
